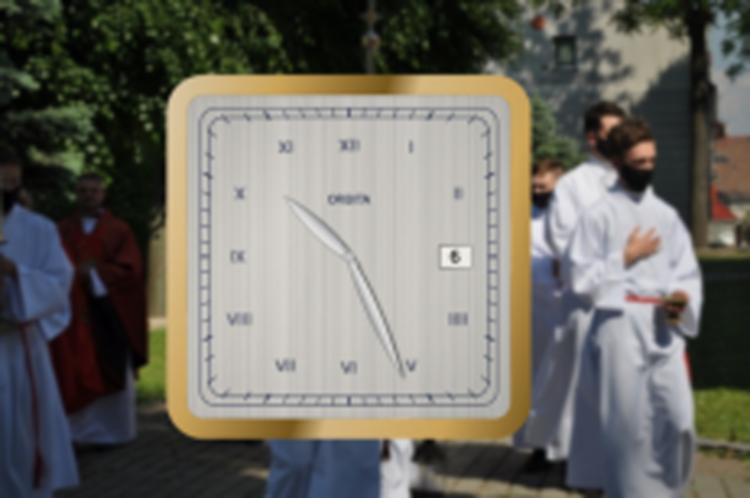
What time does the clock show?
10:26
